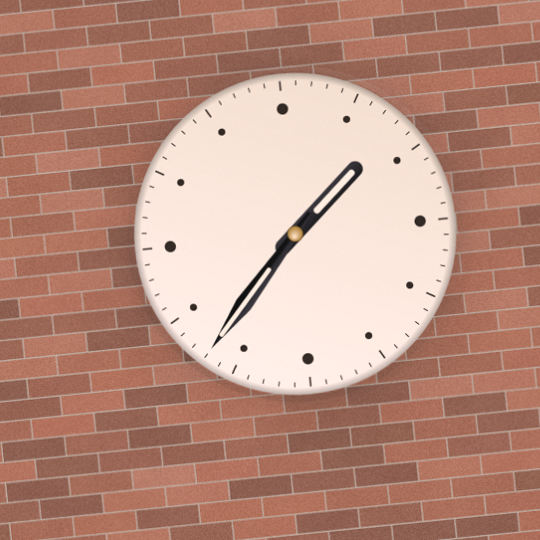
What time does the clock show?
1:37
